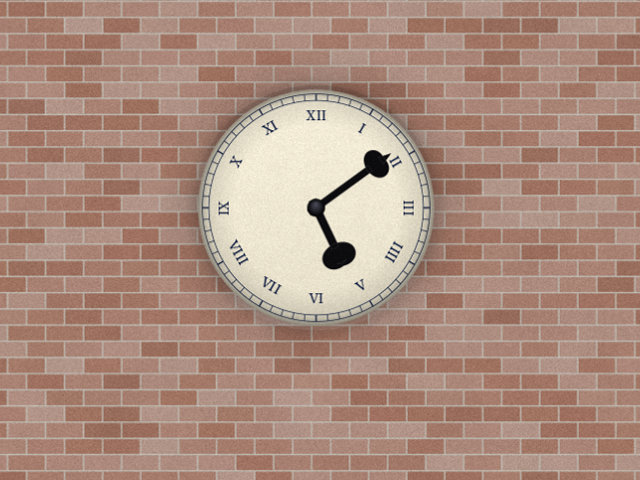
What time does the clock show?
5:09
